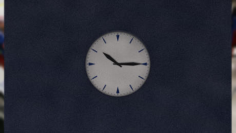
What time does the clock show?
10:15
